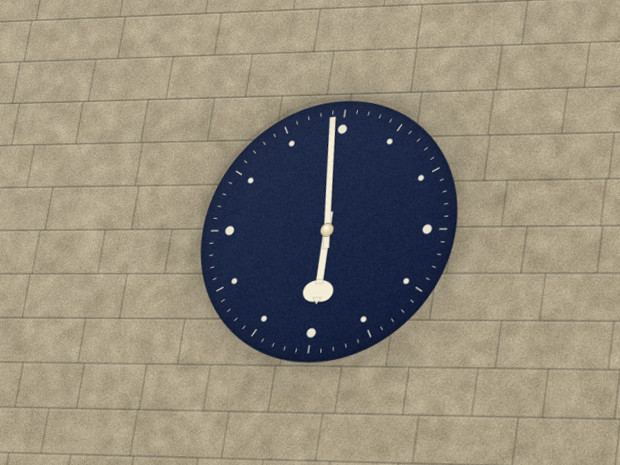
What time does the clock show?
5:59
